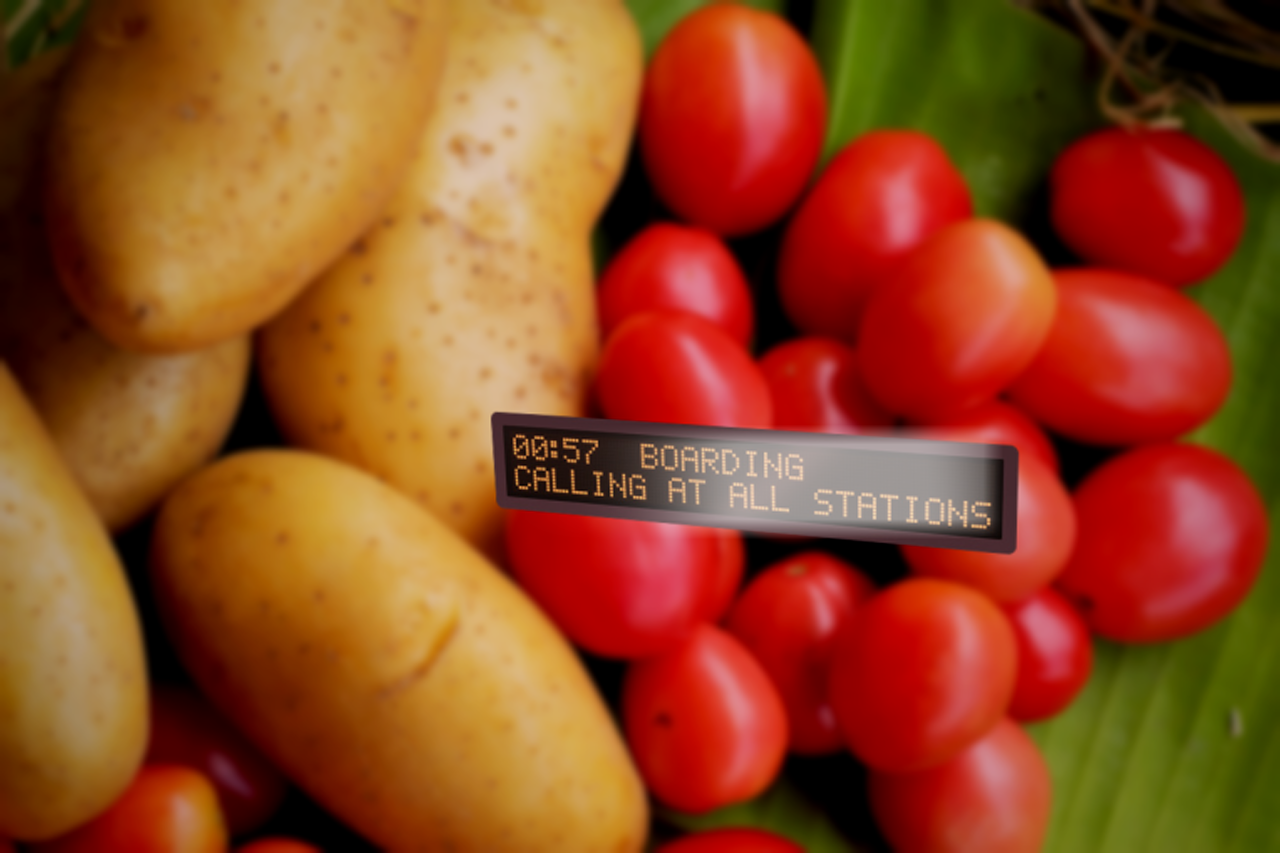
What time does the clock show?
0:57
